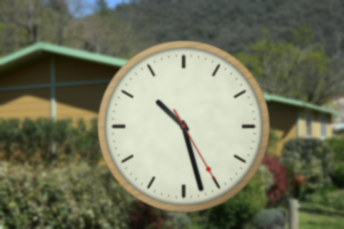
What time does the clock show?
10:27:25
